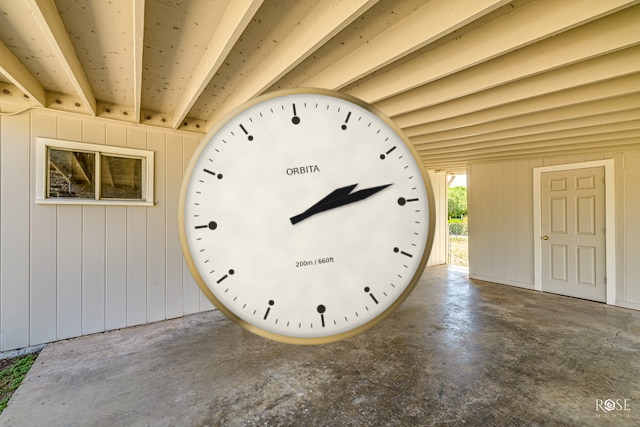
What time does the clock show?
2:13
